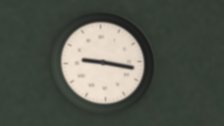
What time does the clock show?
9:17
